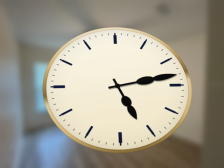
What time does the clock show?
5:13
